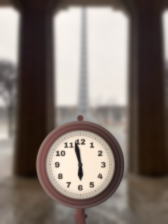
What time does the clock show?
5:58
